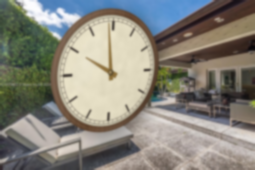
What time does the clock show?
9:59
